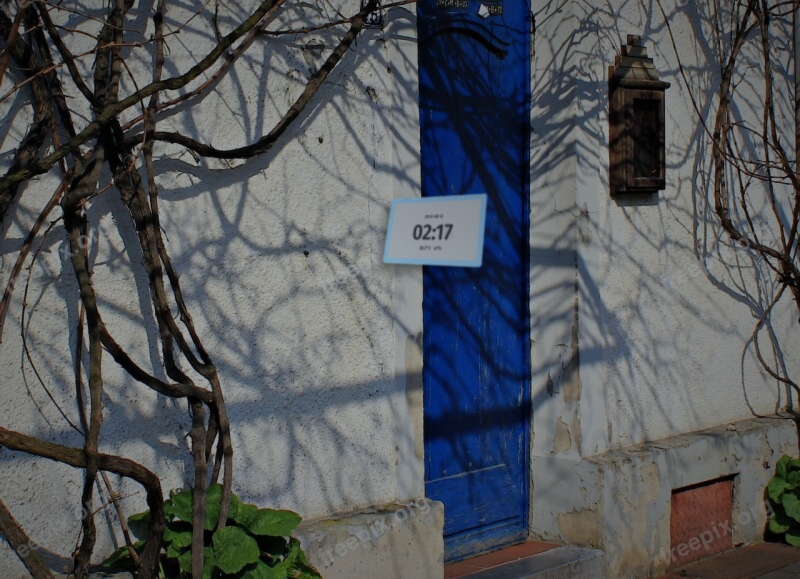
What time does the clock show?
2:17
